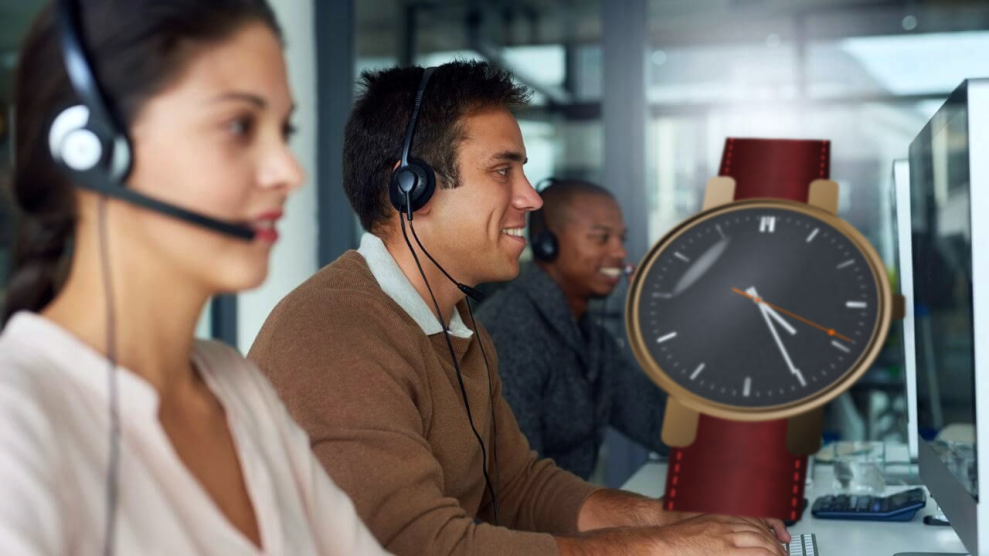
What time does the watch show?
4:25:19
